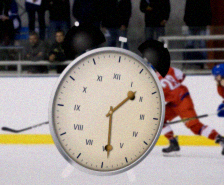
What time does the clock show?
1:29
